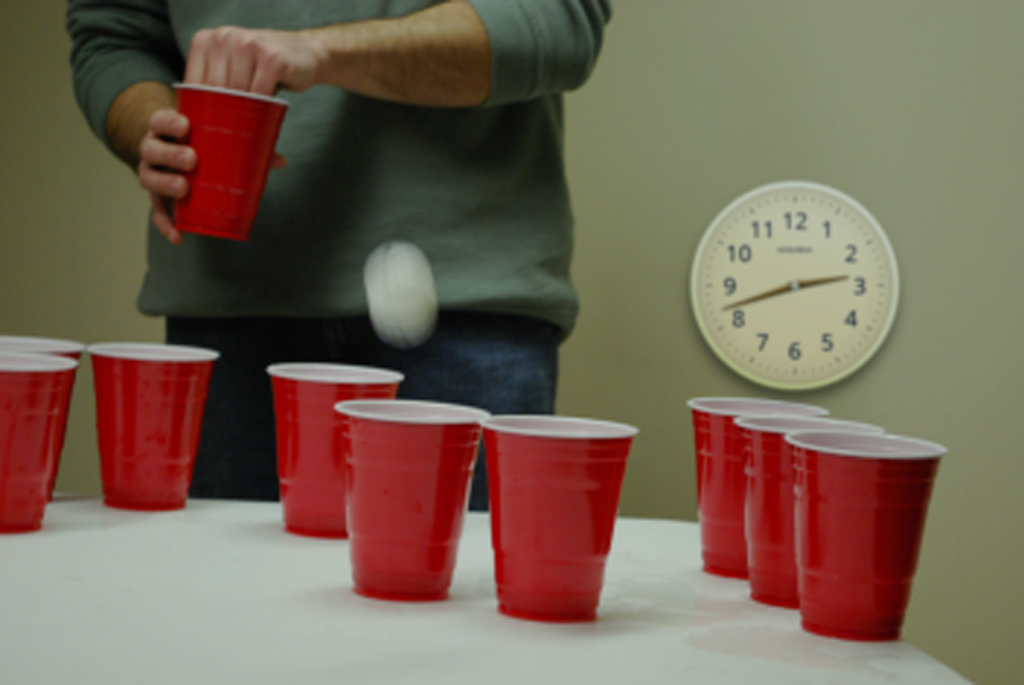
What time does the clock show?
2:42
